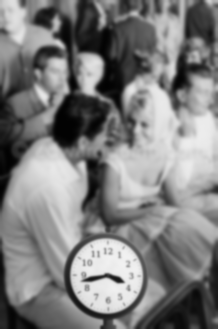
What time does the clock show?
3:43
